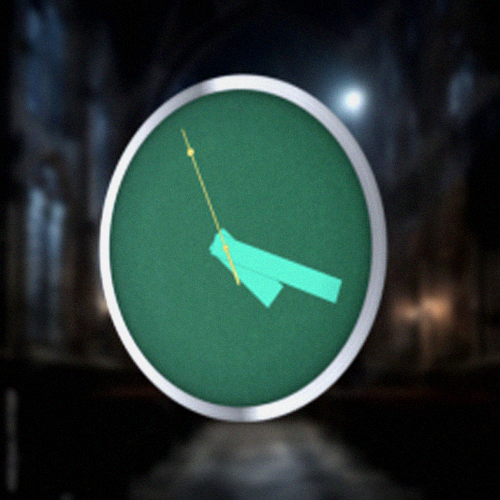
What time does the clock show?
4:17:56
